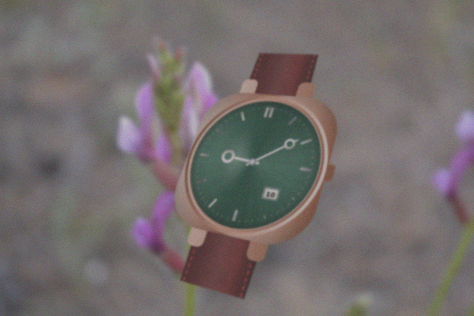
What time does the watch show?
9:09
